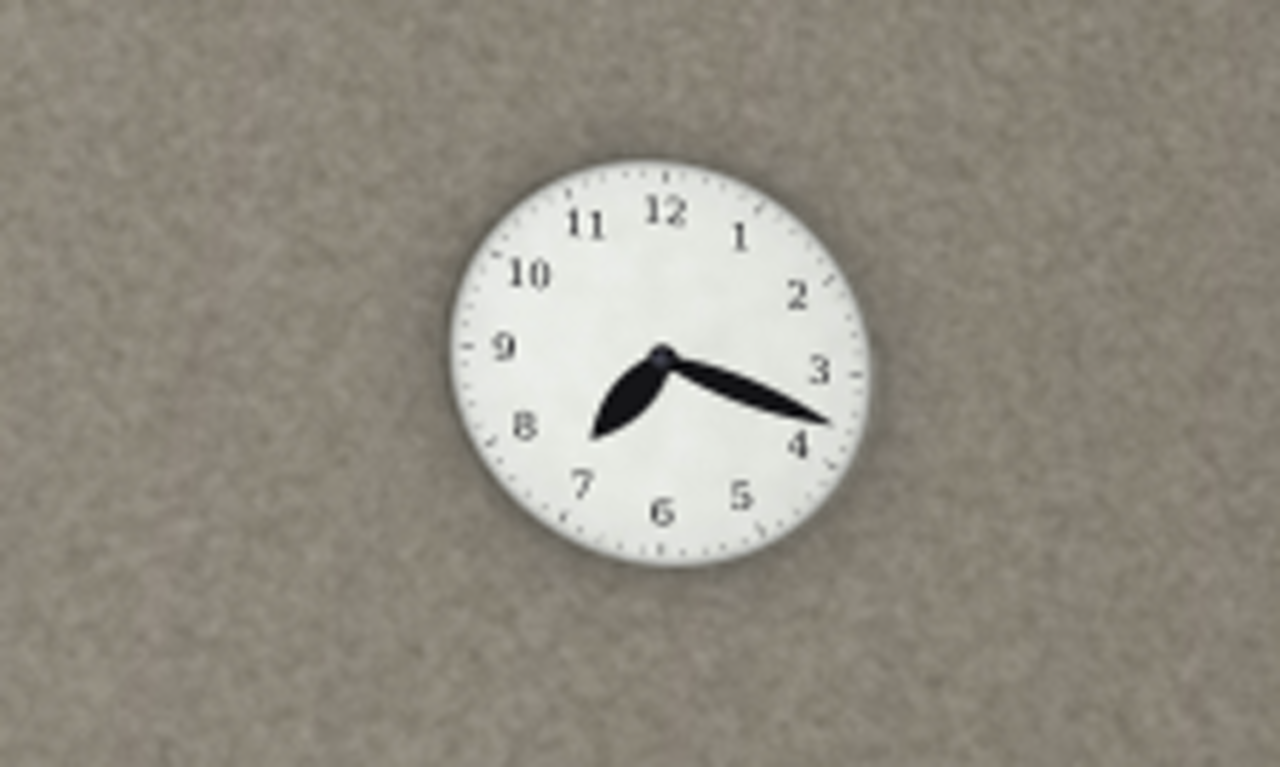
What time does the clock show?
7:18
